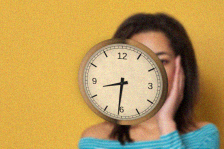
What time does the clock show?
8:31
